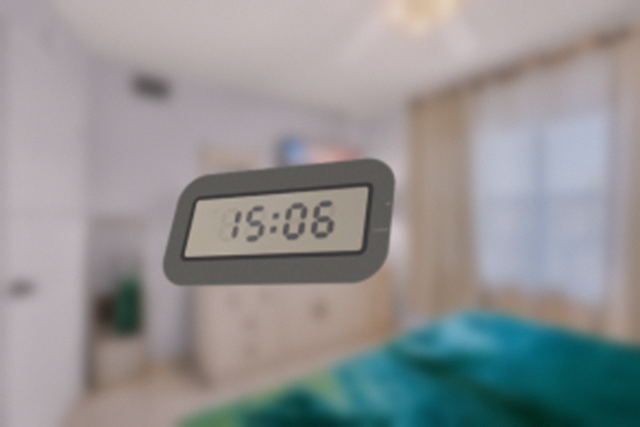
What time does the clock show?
15:06
